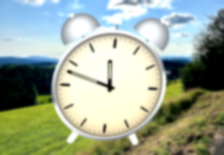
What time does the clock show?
11:48
